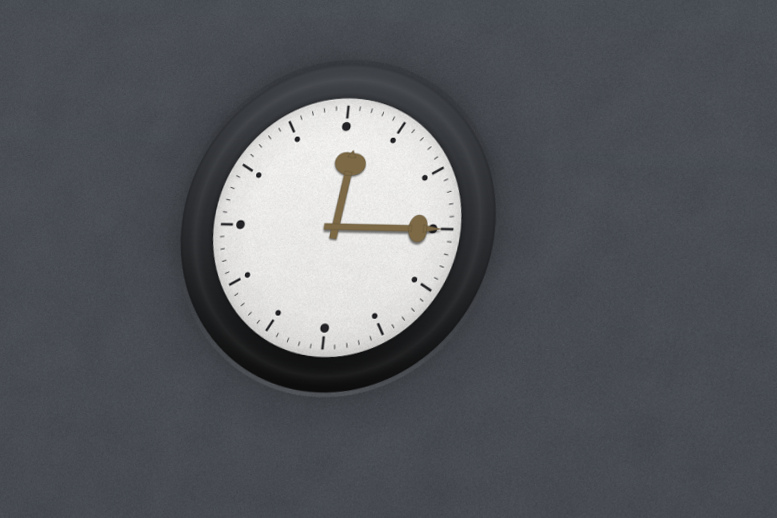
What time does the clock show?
12:15
